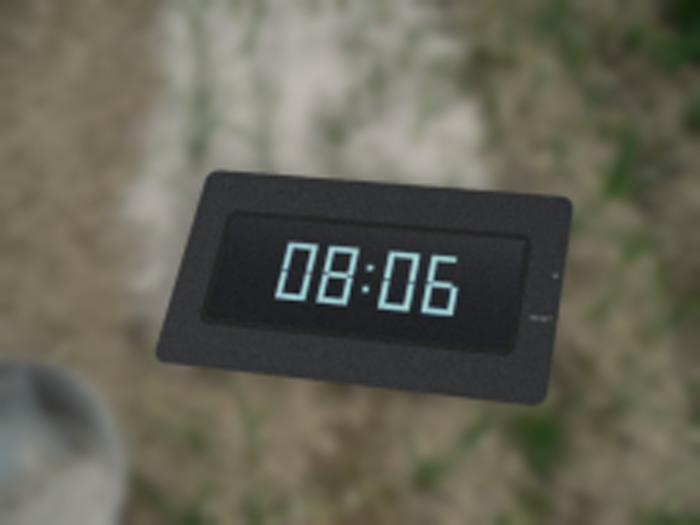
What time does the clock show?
8:06
